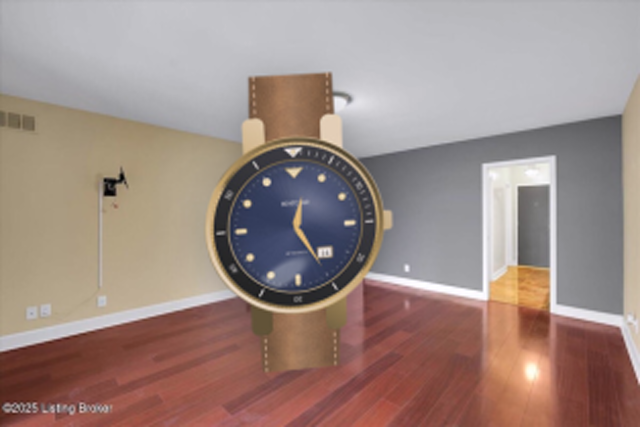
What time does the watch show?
12:25
